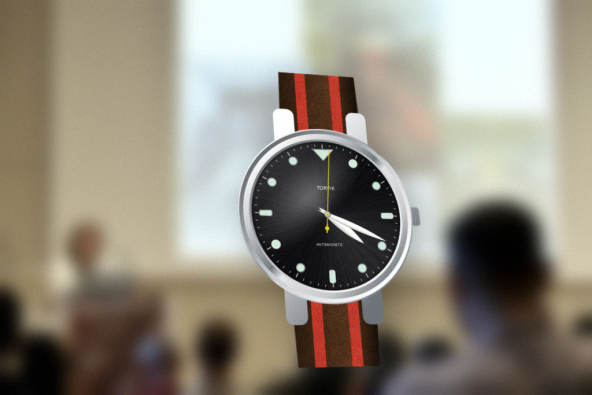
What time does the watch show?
4:19:01
